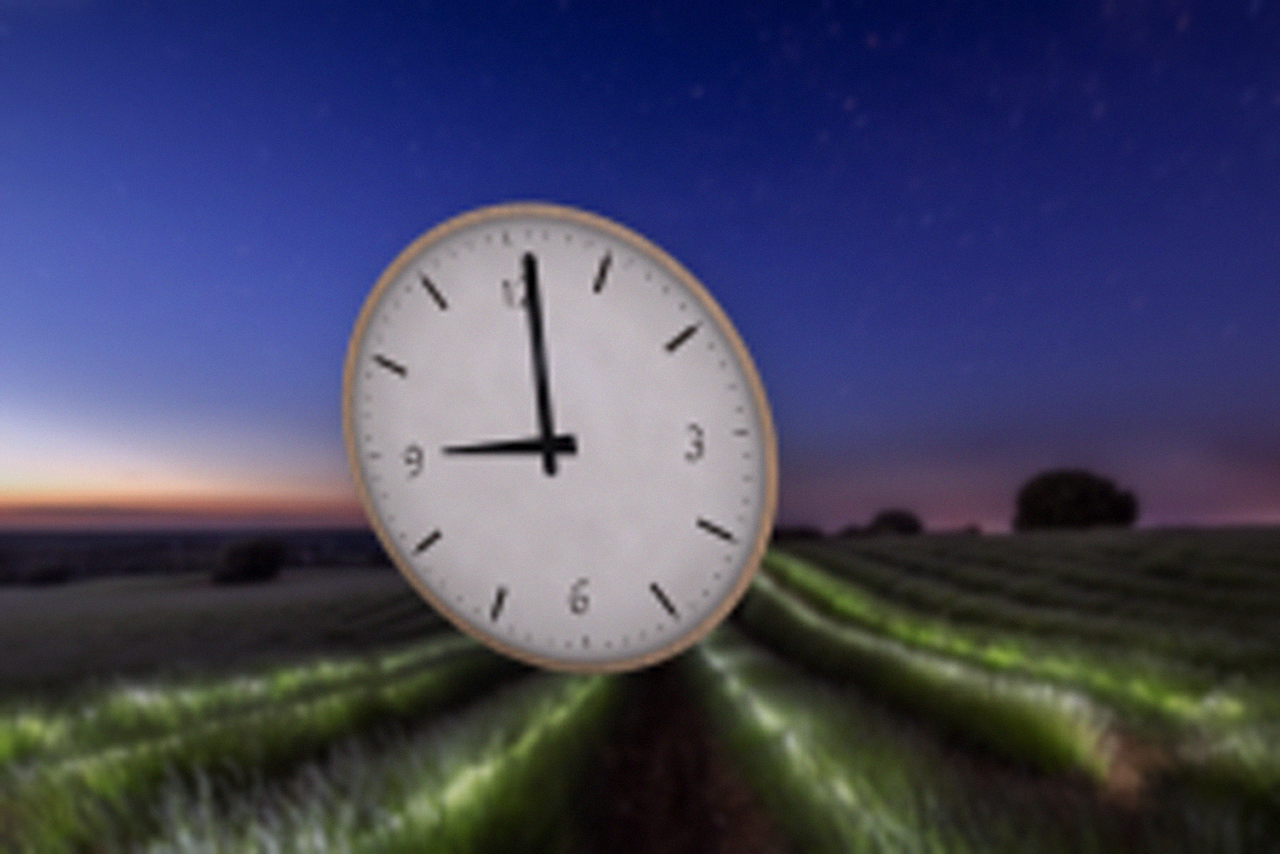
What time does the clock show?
9:01
